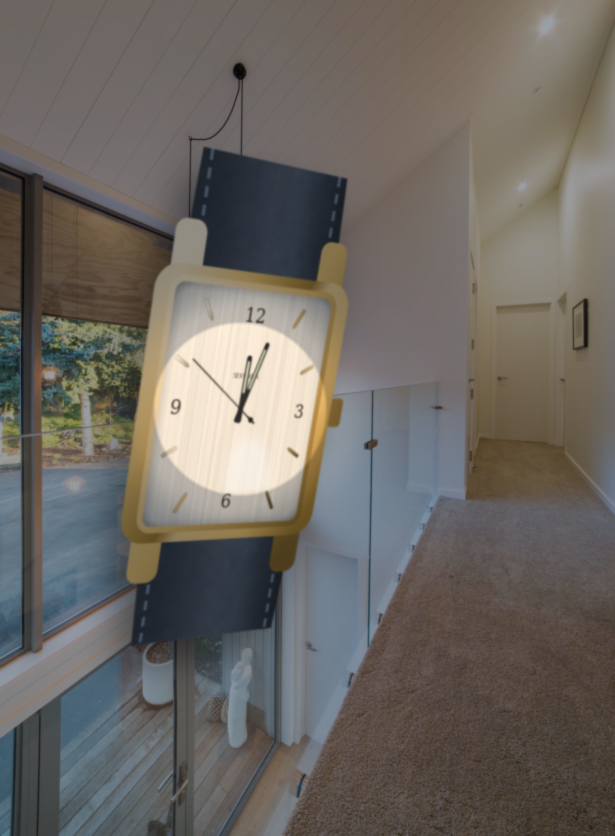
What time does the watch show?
12:02:51
